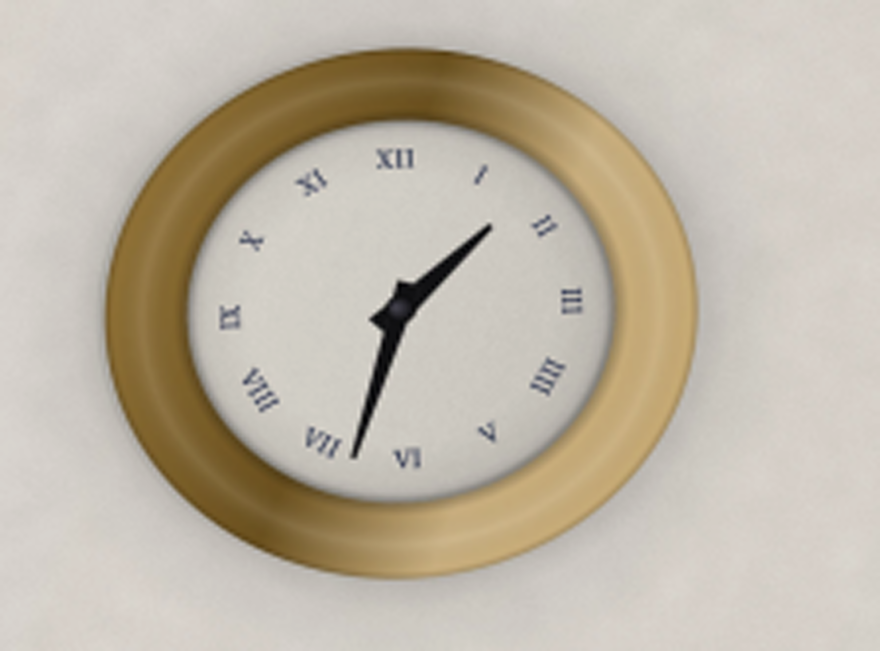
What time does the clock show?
1:33
